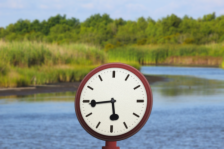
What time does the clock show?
5:44
